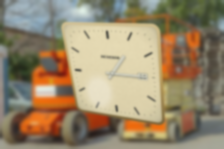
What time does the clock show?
1:15
